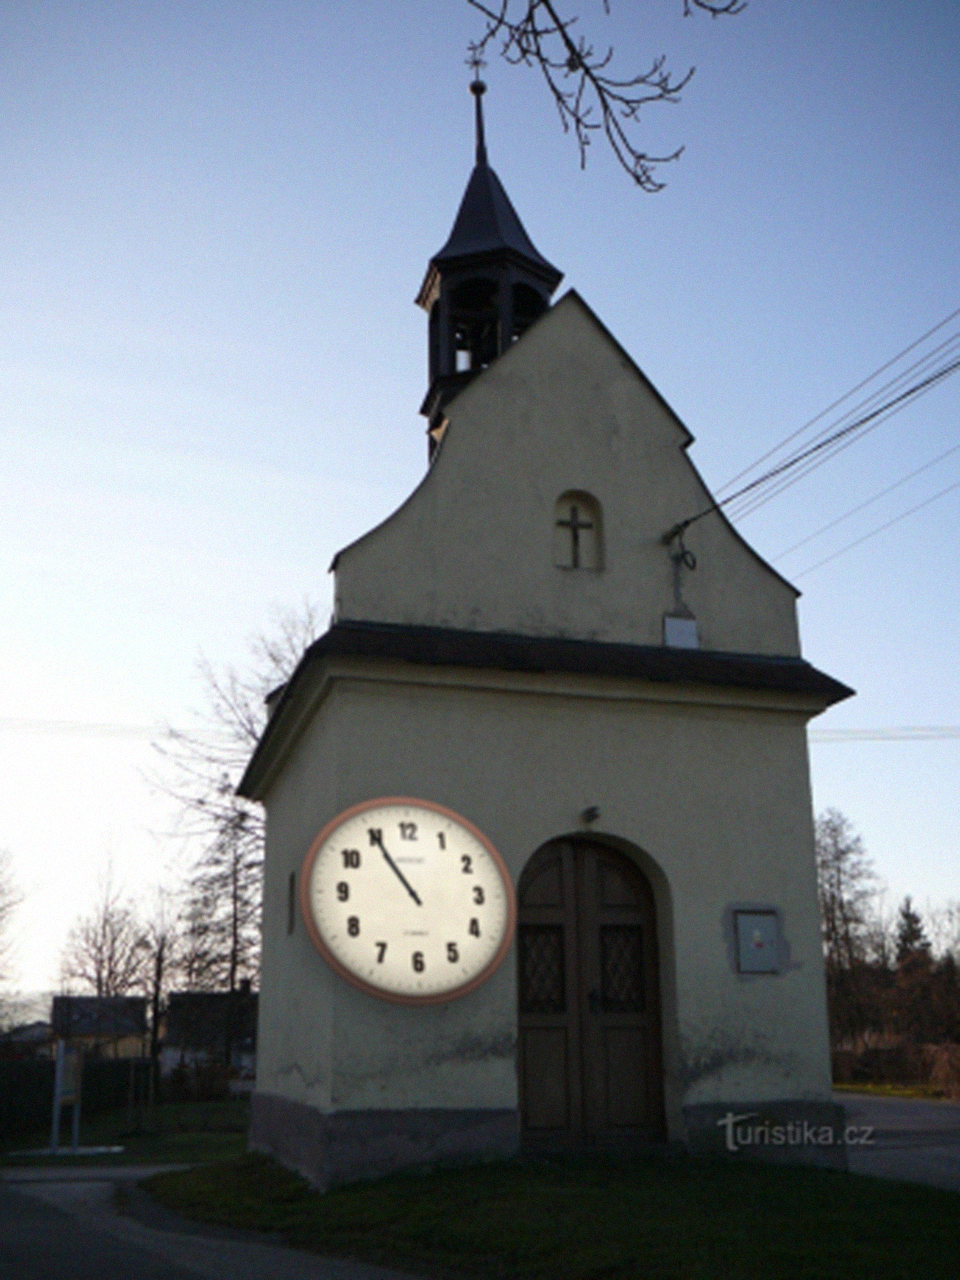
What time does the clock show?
10:55
